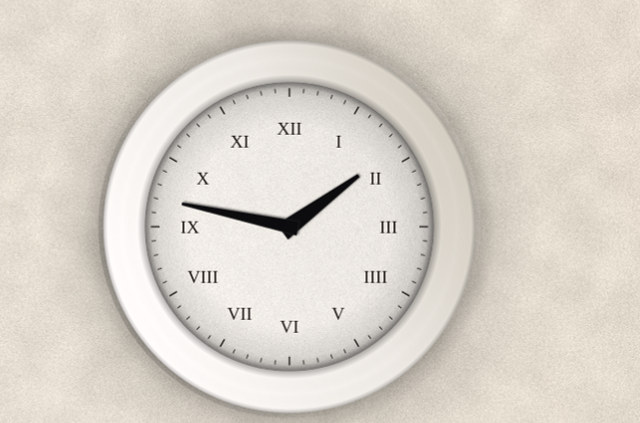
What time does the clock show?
1:47
